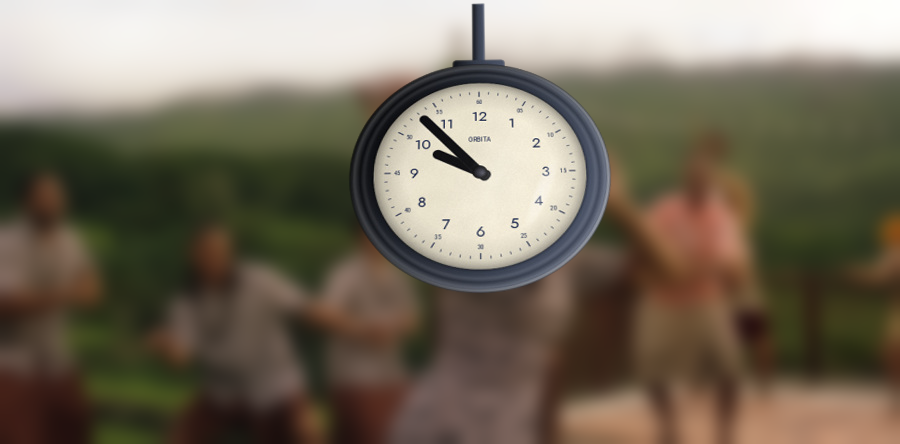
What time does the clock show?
9:53
